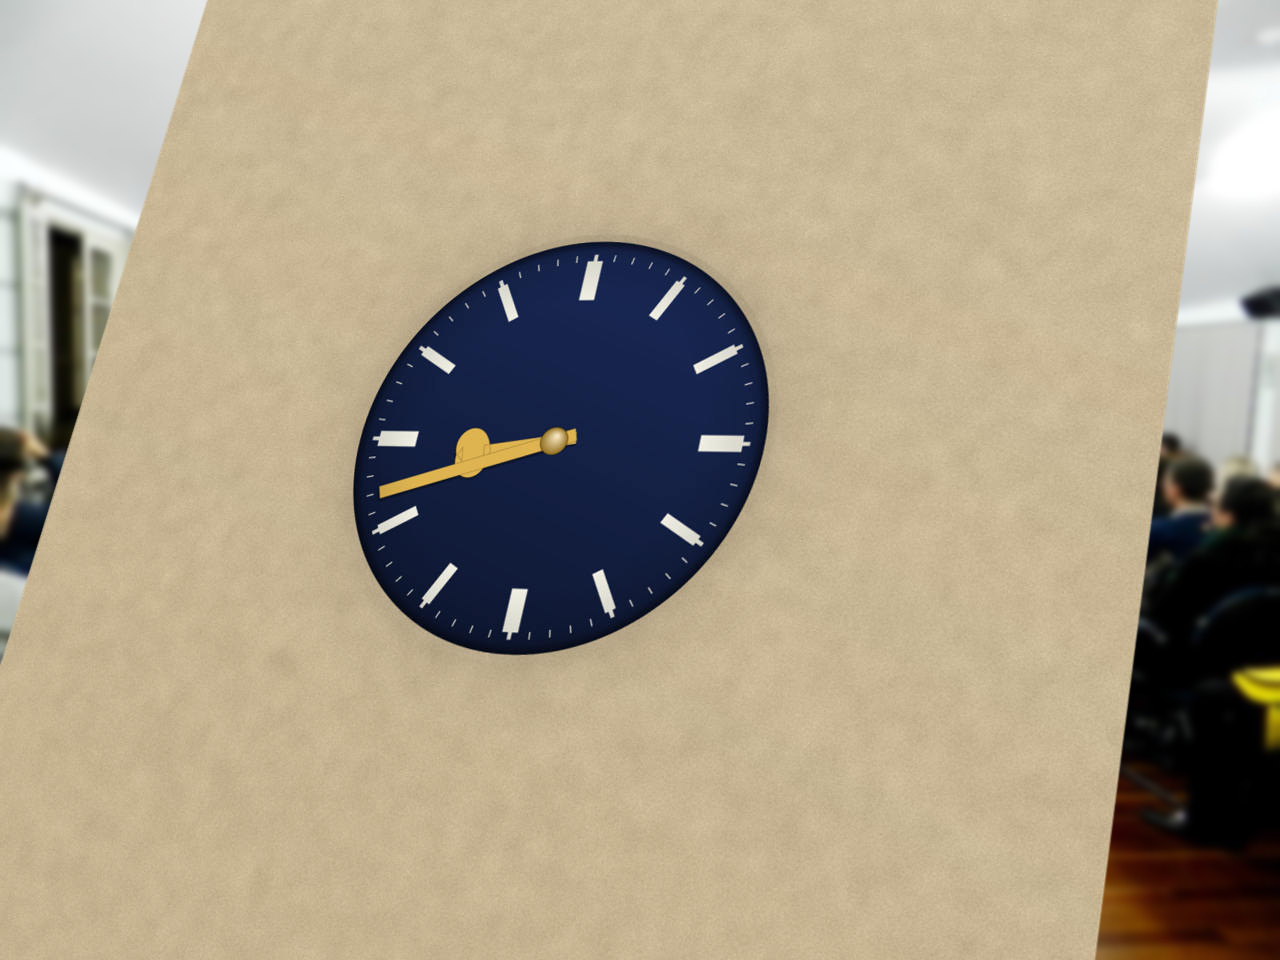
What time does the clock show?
8:42
